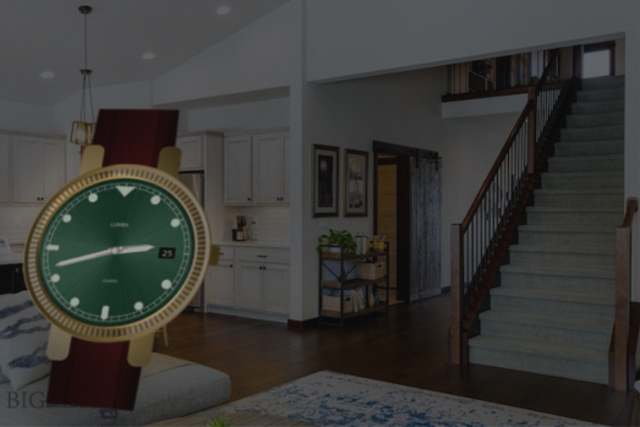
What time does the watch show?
2:42
